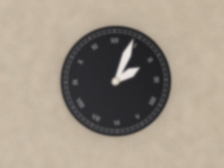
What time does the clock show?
2:04
